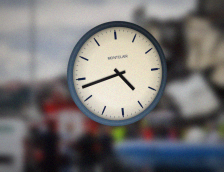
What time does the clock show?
4:43
